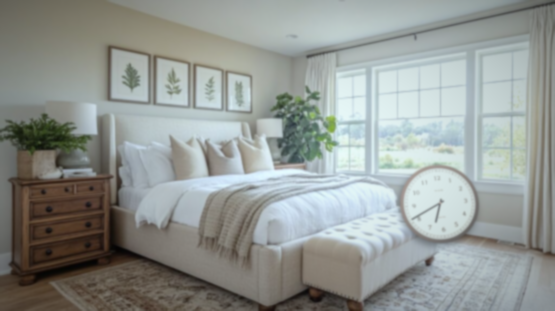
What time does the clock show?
6:41
